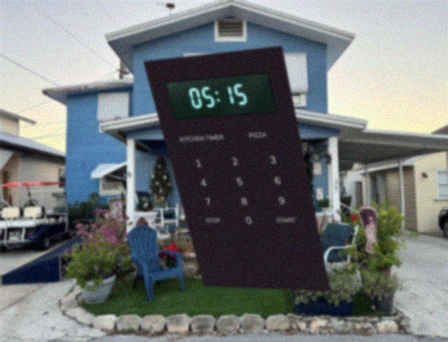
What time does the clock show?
5:15
